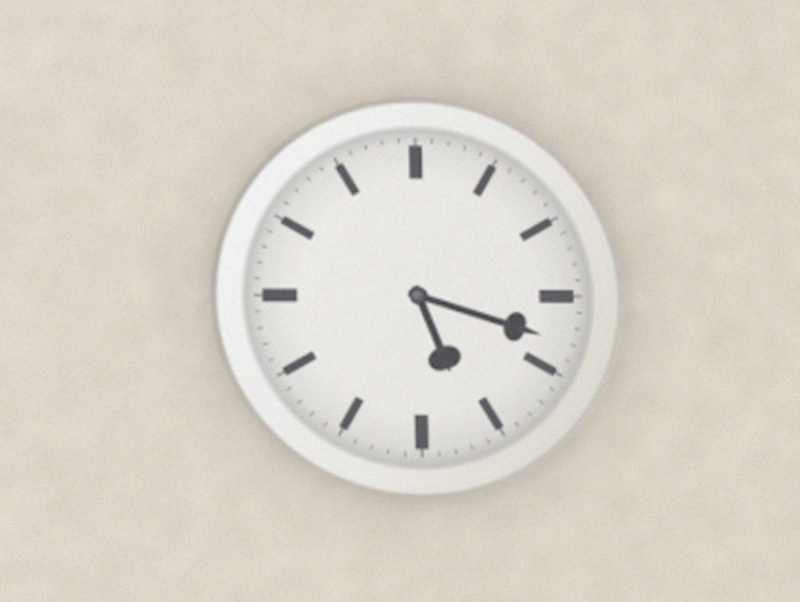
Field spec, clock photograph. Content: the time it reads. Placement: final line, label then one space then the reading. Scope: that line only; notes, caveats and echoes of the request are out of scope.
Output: 5:18
